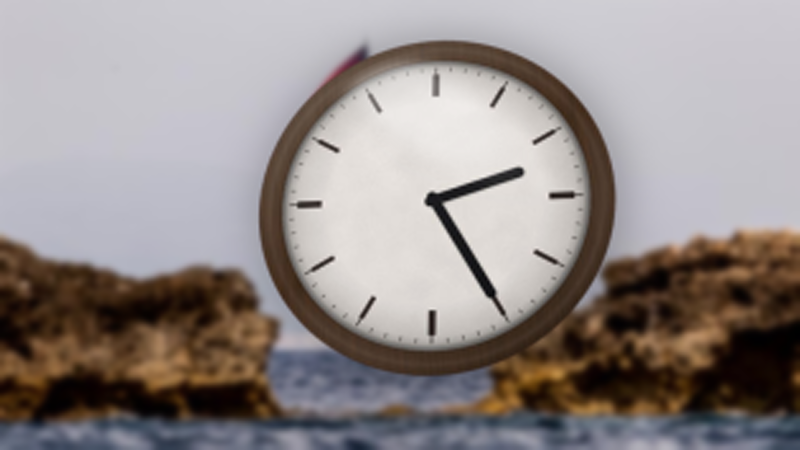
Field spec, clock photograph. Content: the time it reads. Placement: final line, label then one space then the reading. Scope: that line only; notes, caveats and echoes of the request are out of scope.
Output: 2:25
